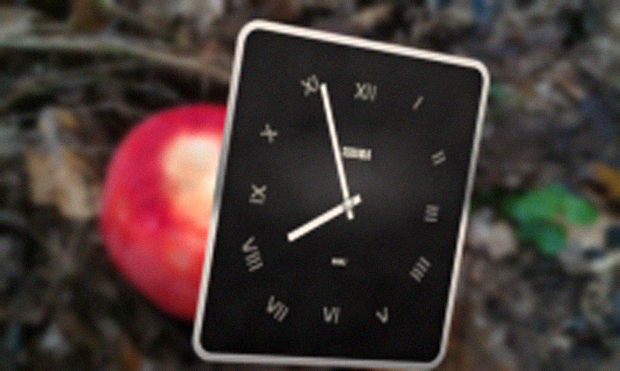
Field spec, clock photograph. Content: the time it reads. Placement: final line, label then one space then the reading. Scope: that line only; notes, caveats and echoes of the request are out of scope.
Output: 7:56
